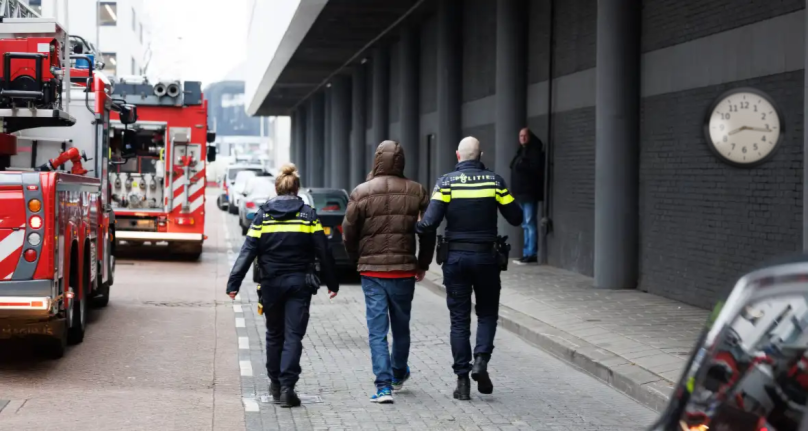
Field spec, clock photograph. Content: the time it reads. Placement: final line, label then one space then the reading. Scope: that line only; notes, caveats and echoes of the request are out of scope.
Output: 8:16
